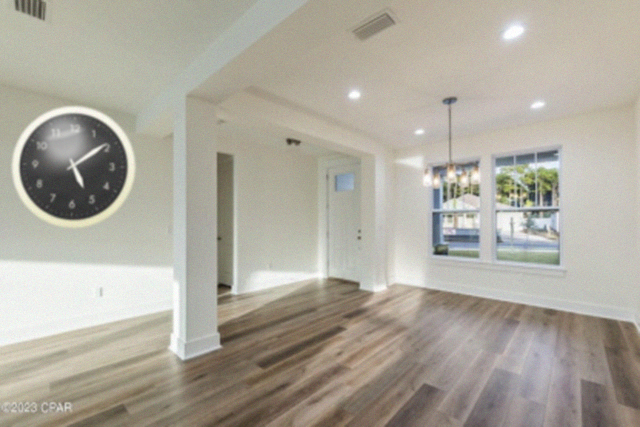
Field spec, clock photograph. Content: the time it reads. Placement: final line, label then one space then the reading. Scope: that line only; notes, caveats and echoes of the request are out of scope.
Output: 5:09
